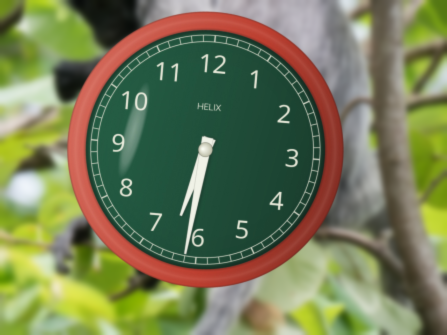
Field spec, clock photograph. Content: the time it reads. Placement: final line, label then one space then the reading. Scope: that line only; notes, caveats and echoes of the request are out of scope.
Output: 6:31
